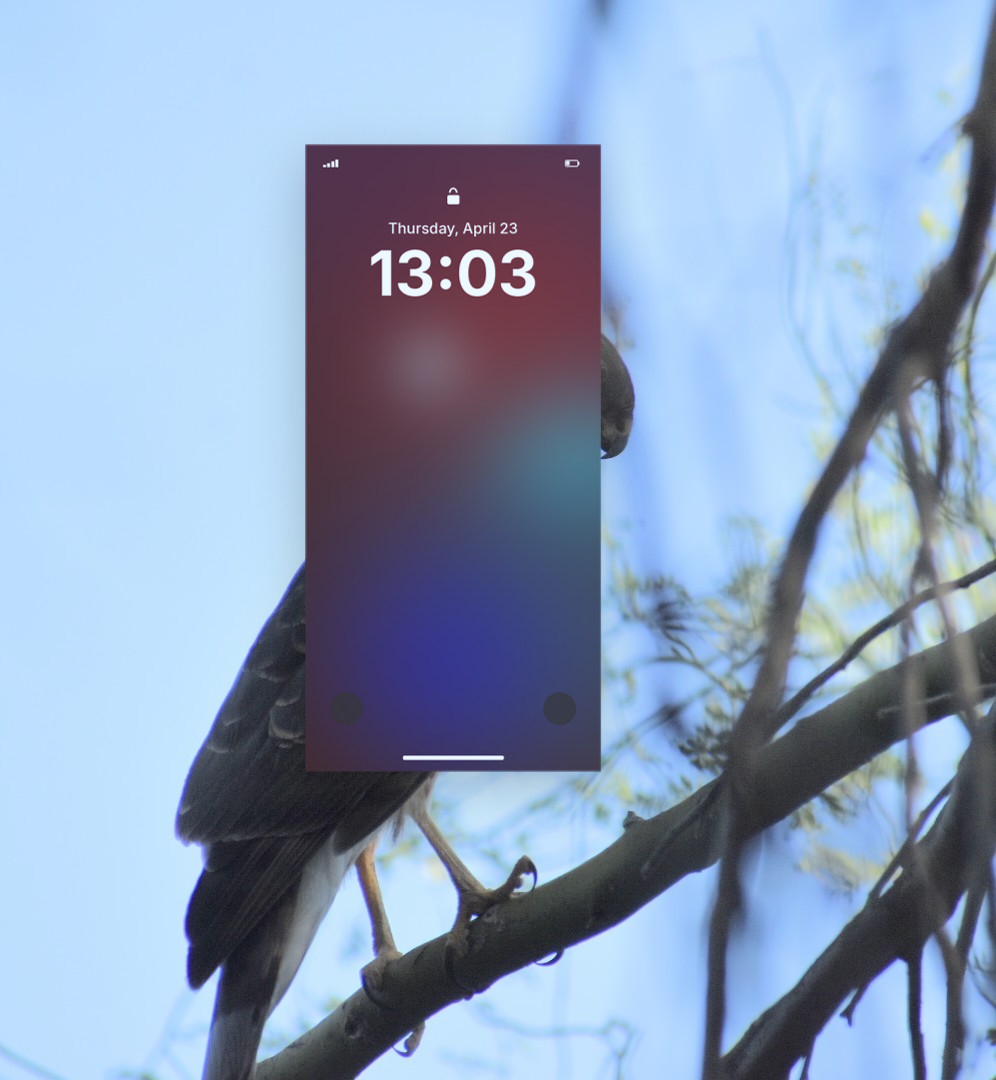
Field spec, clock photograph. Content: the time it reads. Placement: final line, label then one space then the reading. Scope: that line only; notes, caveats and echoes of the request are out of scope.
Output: 13:03
